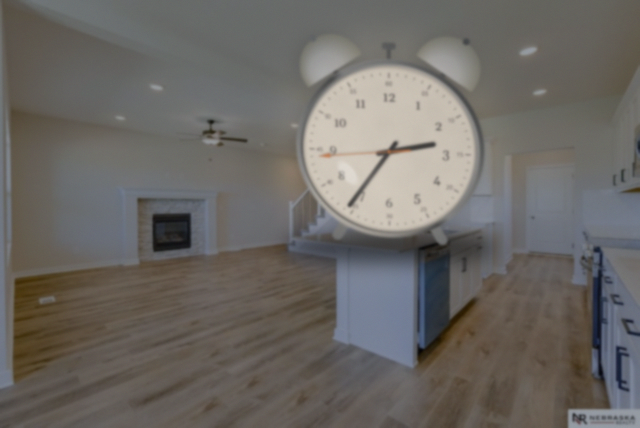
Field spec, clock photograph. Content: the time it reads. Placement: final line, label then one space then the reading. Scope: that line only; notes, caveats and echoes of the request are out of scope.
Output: 2:35:44
